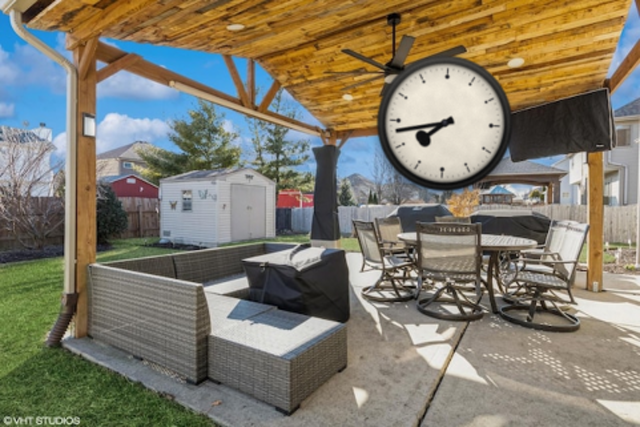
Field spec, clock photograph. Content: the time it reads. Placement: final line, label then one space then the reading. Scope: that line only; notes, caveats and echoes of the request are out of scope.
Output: 7:43
